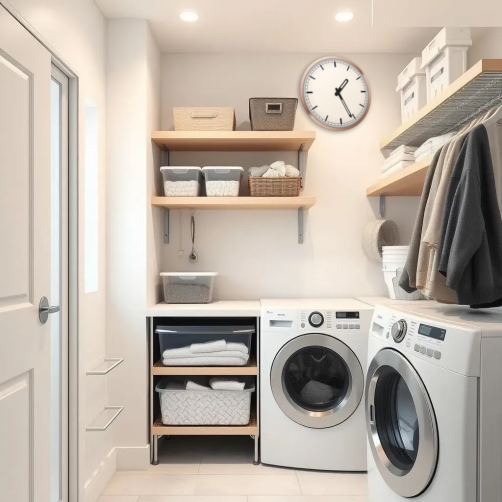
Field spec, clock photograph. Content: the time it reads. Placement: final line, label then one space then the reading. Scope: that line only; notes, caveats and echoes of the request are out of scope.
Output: 1:26
